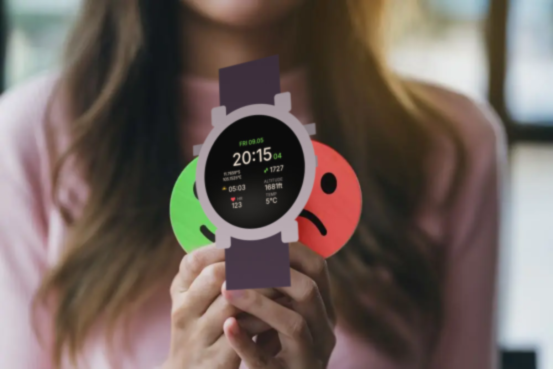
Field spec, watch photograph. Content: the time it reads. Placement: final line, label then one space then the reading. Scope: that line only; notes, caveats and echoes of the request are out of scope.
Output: 20:15
